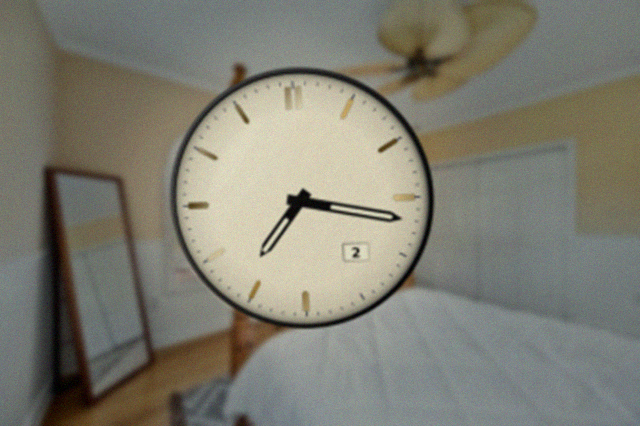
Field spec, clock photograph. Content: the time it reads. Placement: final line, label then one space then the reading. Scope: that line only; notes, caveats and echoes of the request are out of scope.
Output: 7:17
